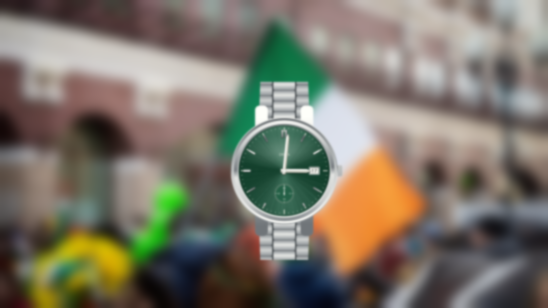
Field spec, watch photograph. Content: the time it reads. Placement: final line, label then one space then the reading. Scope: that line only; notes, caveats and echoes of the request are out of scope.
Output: 3:01
